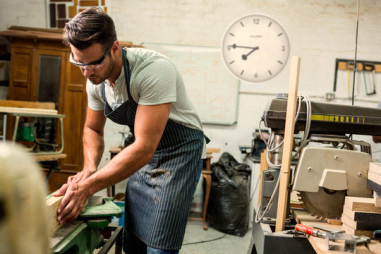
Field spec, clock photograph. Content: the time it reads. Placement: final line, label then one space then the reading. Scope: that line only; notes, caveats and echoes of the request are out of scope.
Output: 7:46
